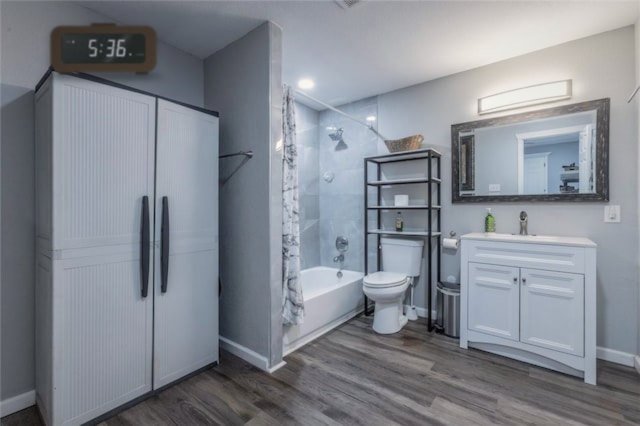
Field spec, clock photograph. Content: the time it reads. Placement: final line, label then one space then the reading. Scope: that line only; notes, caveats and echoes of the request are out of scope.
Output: 5:36
